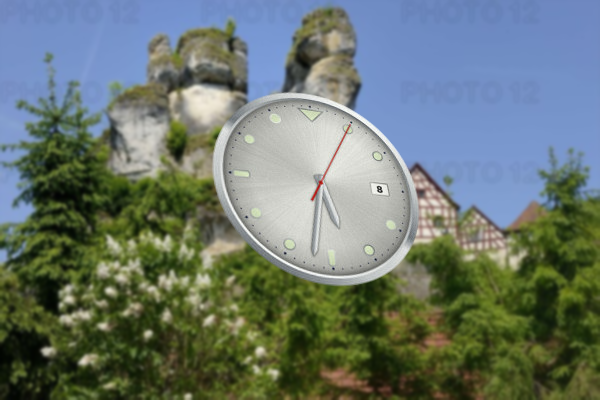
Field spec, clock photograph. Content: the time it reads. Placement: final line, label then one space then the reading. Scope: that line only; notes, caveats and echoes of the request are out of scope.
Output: 5:32:05
